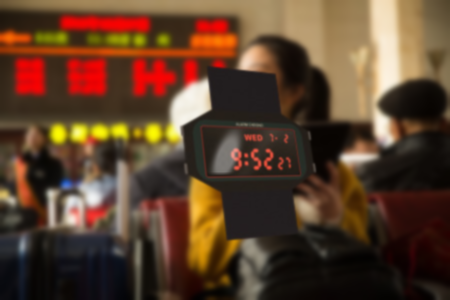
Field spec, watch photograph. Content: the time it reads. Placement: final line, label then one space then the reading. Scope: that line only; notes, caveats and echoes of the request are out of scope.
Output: 9:52:27
